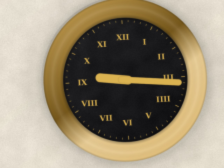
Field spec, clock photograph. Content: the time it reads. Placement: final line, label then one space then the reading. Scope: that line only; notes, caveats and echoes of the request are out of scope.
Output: 9:16
